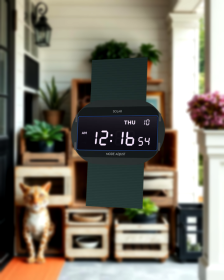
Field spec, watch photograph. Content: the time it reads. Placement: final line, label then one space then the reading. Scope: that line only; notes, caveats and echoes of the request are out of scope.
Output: 12:16:54
